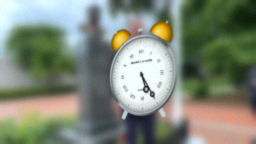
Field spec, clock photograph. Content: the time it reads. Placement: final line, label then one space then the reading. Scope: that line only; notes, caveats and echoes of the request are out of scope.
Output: 5:25
